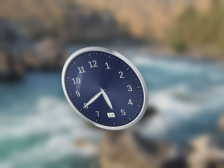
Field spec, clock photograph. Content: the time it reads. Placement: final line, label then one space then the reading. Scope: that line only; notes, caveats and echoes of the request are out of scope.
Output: 5:40
